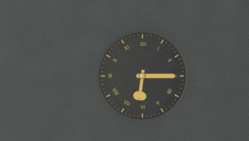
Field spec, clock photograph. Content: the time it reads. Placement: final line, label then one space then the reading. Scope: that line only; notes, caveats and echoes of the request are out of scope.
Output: 6:15
